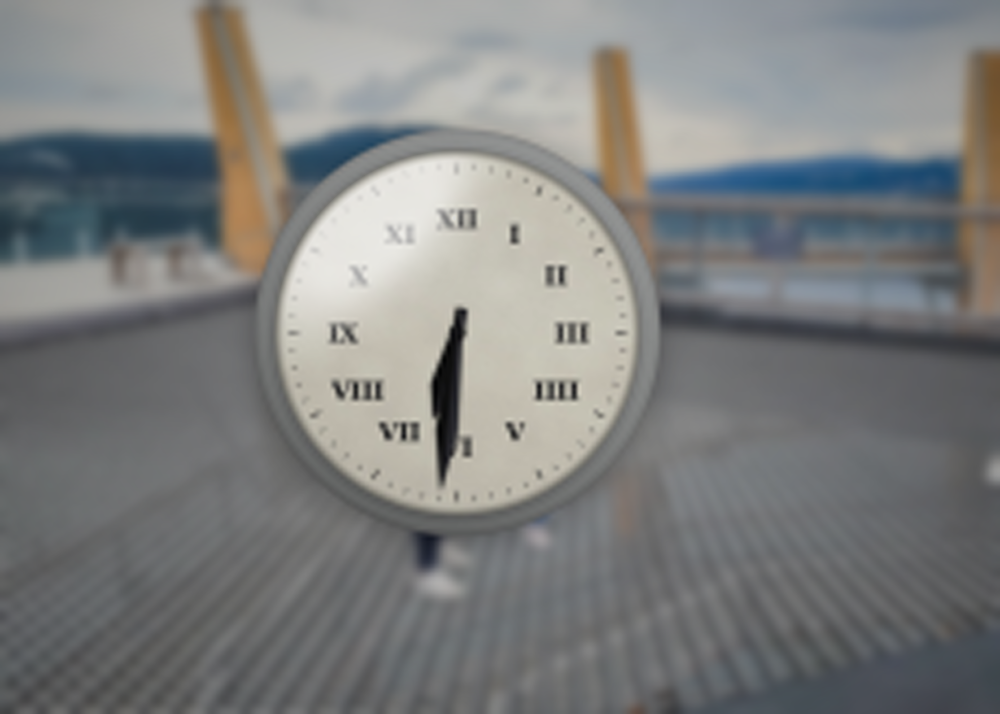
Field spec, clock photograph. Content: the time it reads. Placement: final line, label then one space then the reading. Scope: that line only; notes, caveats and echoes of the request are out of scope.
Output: 6:31
